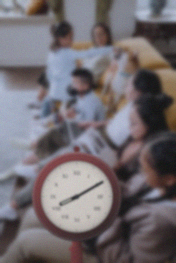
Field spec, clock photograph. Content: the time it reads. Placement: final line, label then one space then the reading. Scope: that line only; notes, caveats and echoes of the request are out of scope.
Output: 8:10
